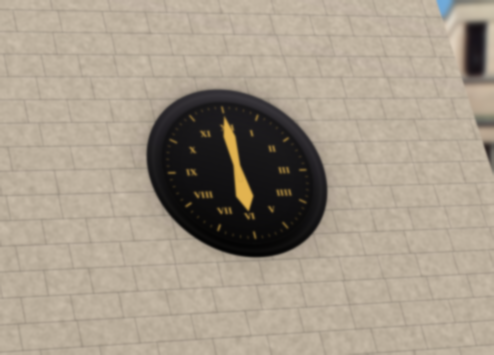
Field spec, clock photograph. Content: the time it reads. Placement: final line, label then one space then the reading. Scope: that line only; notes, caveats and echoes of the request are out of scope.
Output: 6:00
